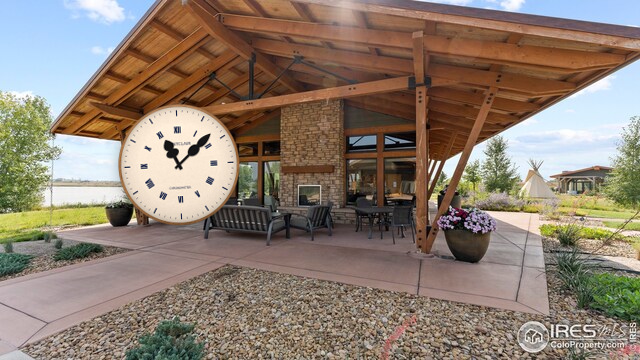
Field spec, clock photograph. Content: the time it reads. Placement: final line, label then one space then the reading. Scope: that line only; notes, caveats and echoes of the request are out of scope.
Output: 11:08
